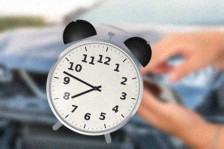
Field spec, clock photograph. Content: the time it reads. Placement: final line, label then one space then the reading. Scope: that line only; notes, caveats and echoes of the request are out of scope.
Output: 7:47
